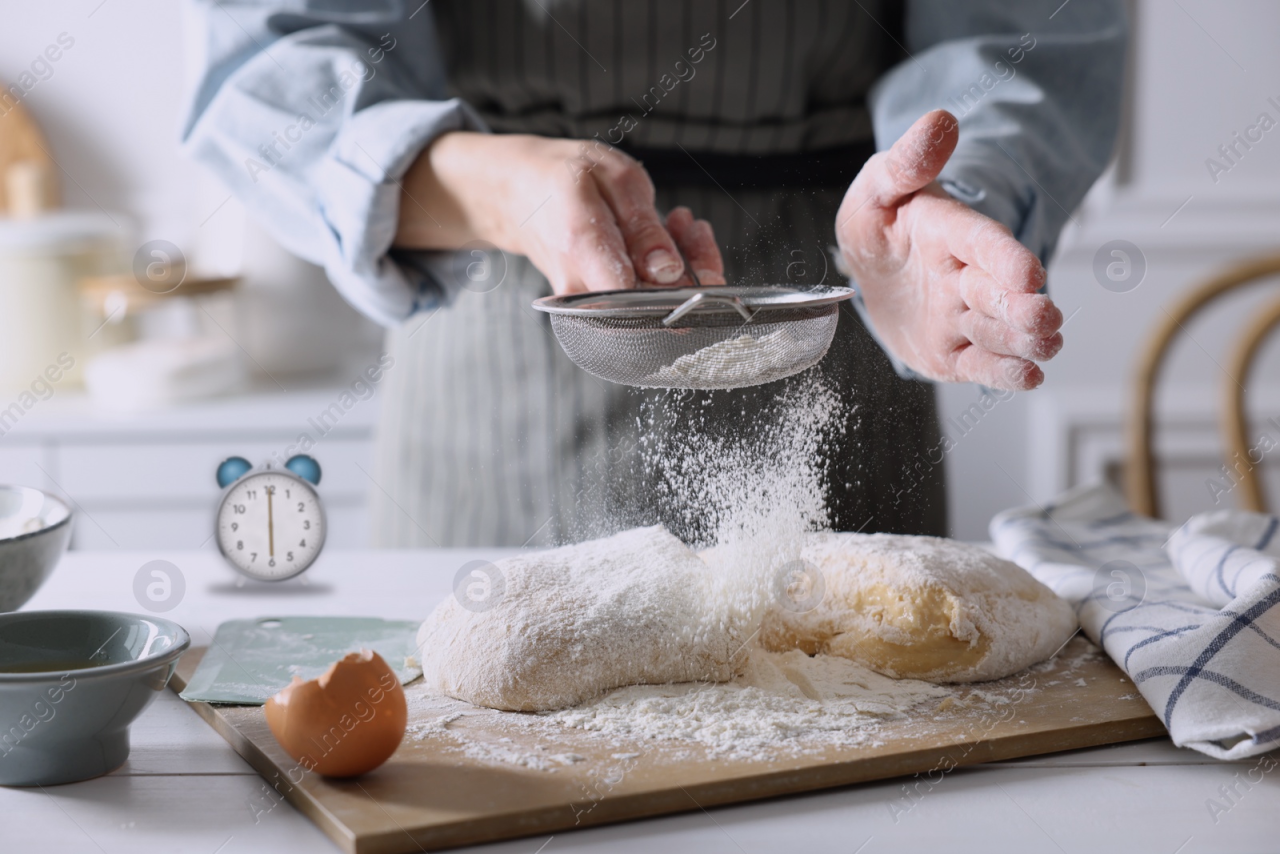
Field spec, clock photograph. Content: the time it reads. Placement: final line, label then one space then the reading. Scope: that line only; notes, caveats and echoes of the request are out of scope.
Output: 6:00
